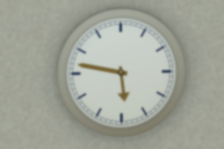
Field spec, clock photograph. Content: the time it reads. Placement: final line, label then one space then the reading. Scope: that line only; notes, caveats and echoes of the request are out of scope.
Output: 5:47
